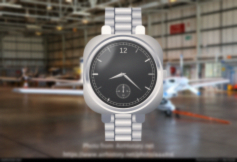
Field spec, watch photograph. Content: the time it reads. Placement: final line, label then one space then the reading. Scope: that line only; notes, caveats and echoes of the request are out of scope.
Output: 8:22
